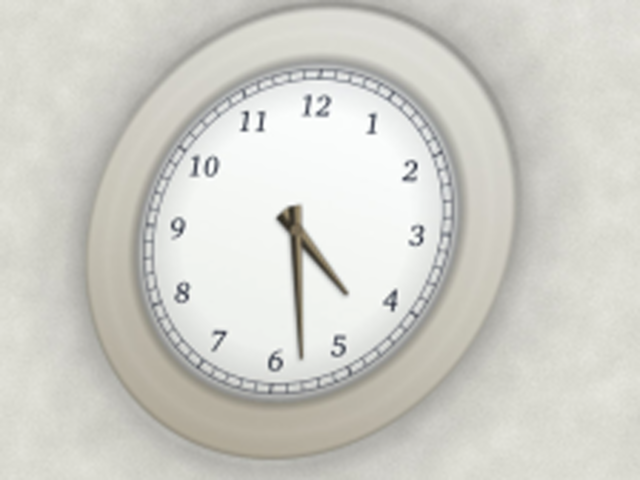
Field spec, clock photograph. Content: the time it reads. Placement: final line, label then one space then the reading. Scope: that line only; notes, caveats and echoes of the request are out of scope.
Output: 4:28
